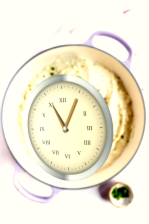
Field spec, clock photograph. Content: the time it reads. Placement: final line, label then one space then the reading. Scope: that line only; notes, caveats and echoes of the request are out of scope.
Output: 11:05
